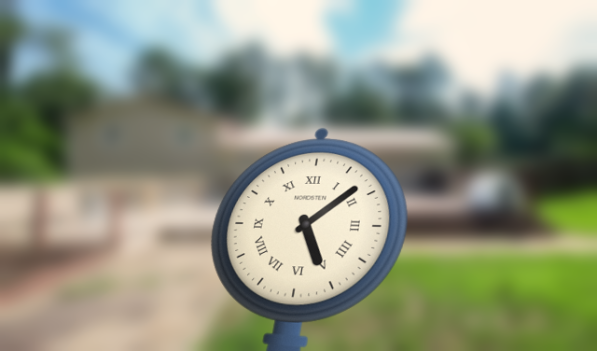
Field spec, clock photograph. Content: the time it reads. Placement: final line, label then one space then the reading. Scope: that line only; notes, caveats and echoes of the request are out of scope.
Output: 5:08
